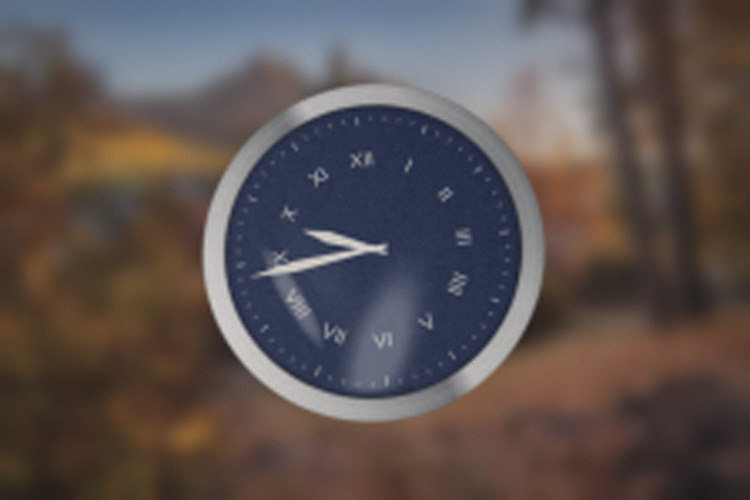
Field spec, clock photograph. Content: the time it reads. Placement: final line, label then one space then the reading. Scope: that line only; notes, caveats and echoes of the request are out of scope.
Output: 9:44
